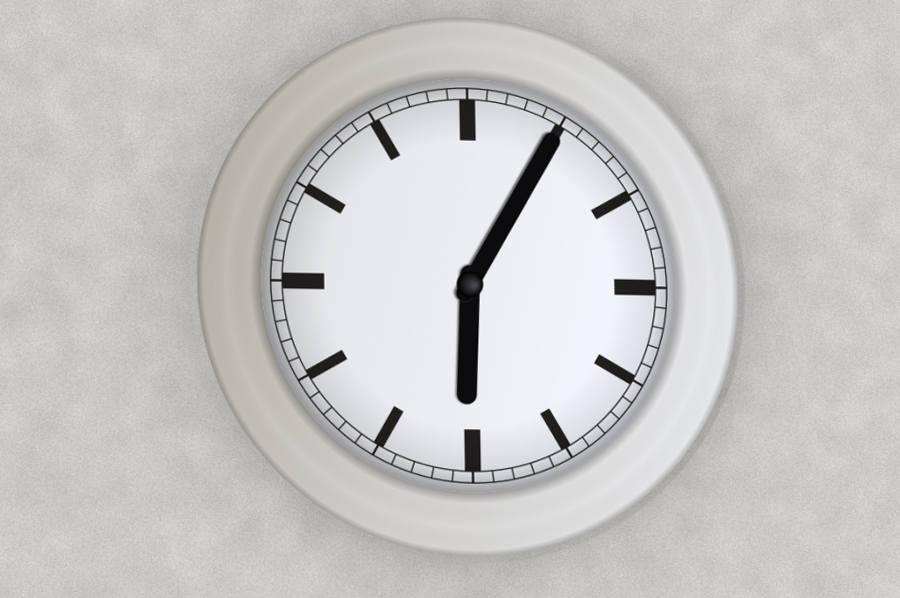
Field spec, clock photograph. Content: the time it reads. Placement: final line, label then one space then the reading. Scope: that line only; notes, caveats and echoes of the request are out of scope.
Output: 6:05
